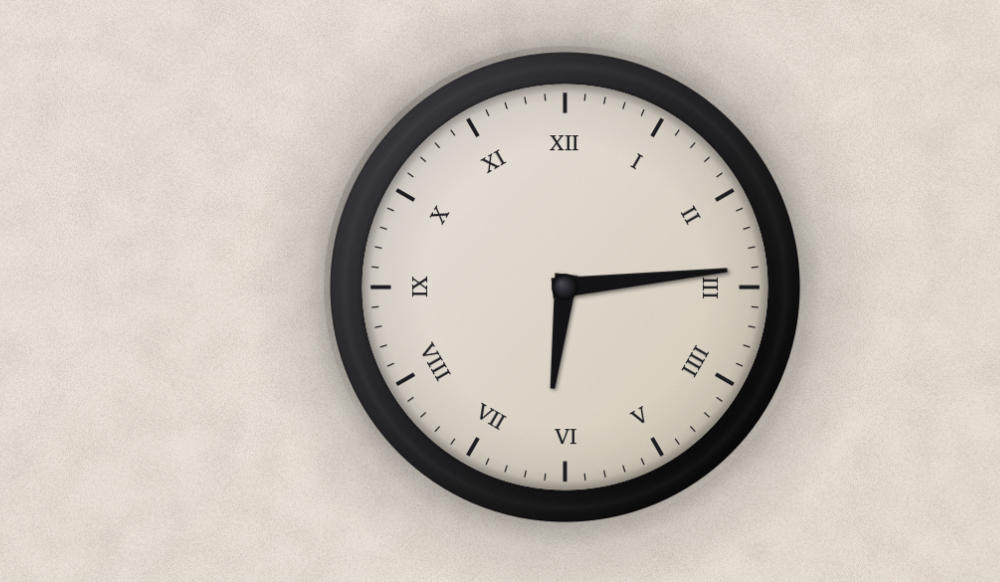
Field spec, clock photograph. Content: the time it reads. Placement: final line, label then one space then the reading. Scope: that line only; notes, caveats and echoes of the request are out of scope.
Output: 6:14
